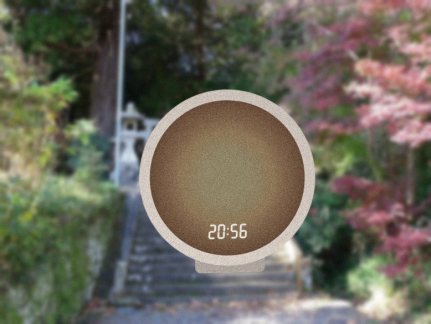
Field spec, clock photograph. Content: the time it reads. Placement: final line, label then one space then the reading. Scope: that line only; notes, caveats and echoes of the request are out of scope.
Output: 20:56
